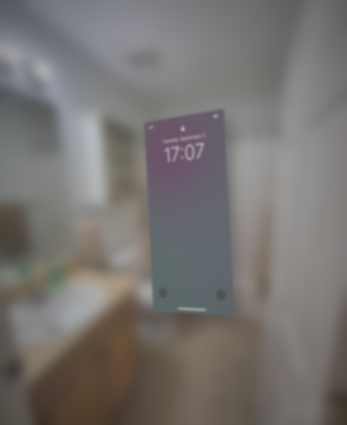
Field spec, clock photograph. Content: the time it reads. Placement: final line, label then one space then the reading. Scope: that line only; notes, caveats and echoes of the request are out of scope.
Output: 17:07
